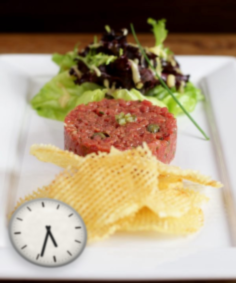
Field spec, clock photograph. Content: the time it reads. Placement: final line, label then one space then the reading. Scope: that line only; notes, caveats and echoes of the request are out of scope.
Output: 5:34
